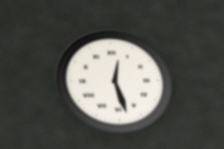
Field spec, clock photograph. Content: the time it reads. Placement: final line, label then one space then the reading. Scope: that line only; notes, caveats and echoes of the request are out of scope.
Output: 12:28
